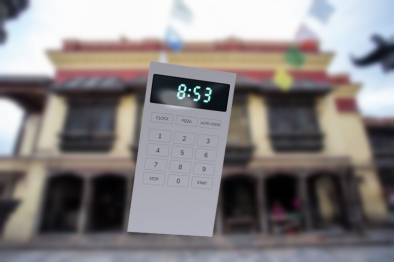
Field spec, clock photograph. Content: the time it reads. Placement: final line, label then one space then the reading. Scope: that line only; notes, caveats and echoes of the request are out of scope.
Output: 8:53
